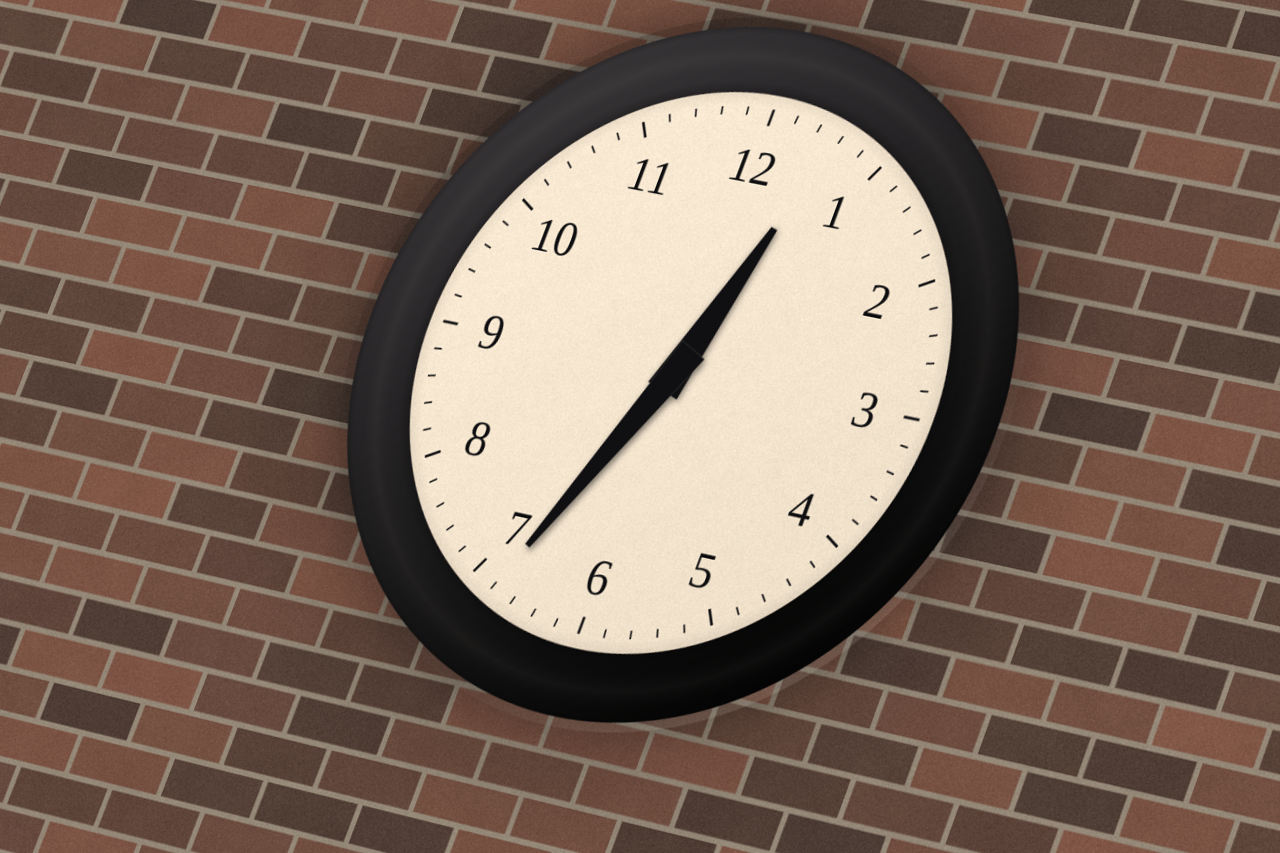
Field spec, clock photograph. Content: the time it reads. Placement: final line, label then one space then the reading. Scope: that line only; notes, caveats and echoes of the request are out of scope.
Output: 12:34
